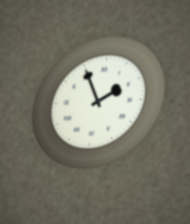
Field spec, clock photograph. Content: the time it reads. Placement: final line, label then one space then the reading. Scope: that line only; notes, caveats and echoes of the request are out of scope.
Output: 1:55
